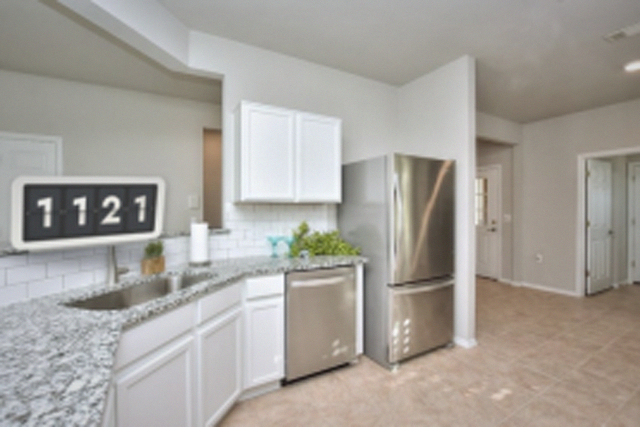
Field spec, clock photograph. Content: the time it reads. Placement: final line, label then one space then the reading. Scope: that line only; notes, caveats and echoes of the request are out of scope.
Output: 11:21
